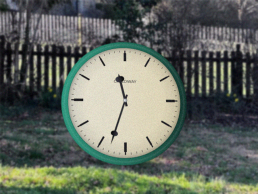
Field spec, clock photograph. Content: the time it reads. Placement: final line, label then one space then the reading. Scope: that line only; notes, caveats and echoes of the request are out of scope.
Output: 11:33
